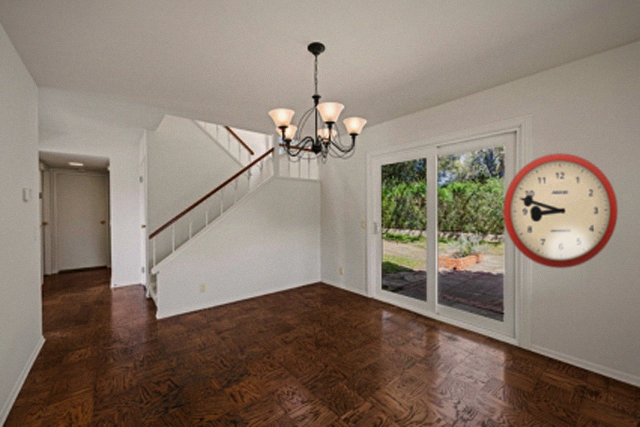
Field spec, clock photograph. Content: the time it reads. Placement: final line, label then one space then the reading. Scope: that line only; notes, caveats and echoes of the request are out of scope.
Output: 8:48
